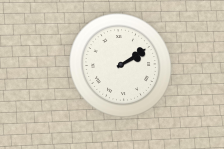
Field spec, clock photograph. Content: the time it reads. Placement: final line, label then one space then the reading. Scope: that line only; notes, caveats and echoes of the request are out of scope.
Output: 2:10
